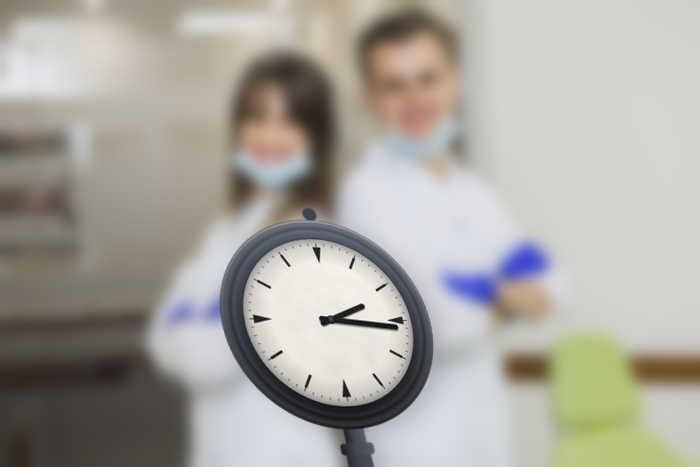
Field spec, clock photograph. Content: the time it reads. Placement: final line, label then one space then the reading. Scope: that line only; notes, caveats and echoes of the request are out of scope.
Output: 2:16
